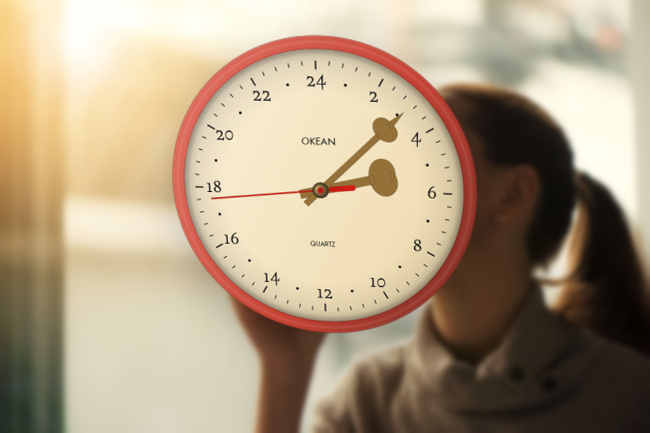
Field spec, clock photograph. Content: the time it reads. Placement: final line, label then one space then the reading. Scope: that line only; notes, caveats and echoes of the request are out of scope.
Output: 5:07:44
